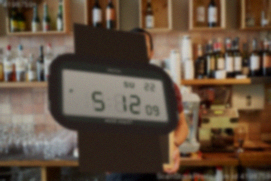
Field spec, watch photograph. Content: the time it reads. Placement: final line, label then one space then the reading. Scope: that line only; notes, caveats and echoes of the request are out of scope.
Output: 5:12
